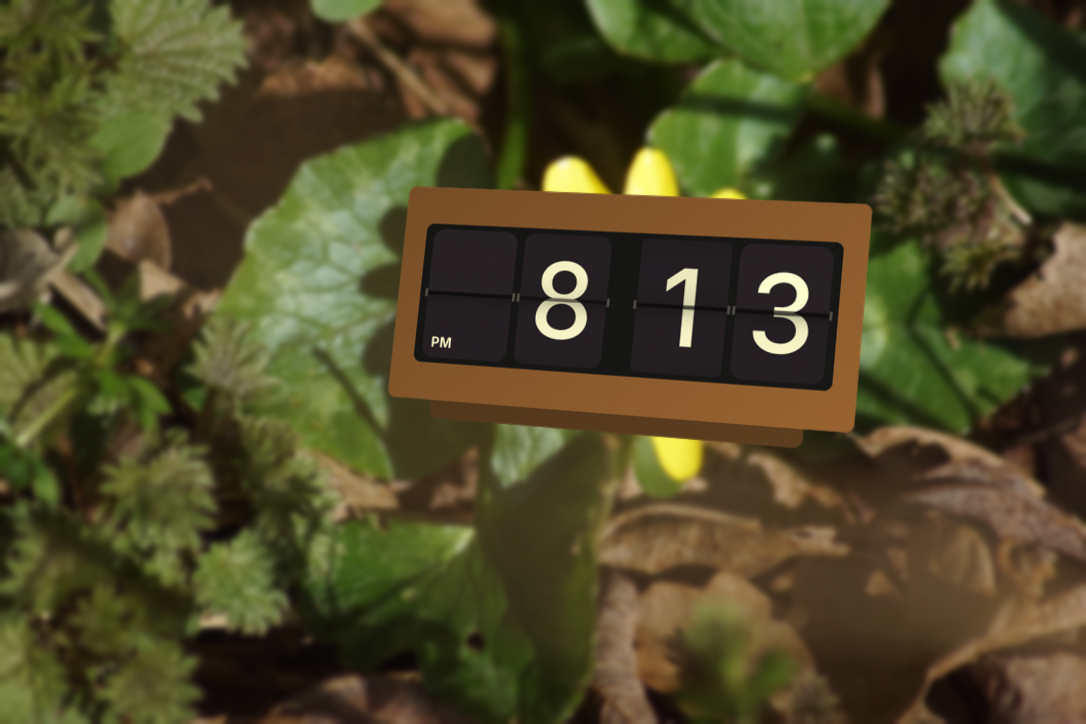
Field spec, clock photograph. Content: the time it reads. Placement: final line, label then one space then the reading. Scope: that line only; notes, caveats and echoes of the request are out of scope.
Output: 8:13
